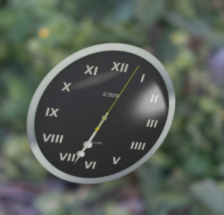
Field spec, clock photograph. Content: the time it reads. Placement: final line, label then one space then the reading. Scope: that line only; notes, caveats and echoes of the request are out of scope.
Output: 6:33:03
